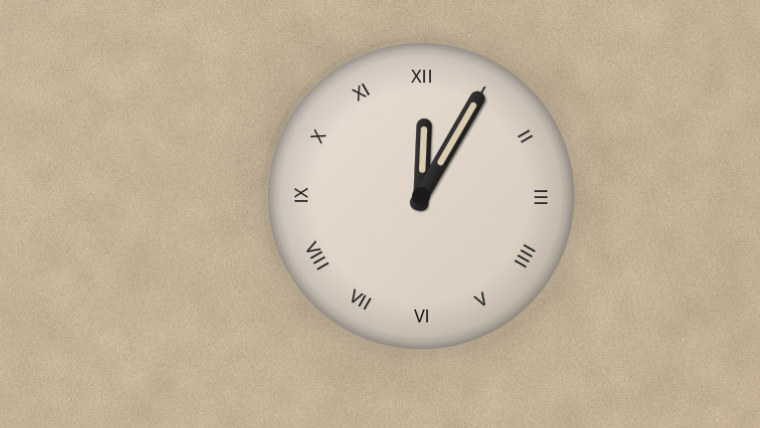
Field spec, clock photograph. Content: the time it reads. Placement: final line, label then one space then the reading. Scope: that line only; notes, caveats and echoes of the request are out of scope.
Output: 12:05
